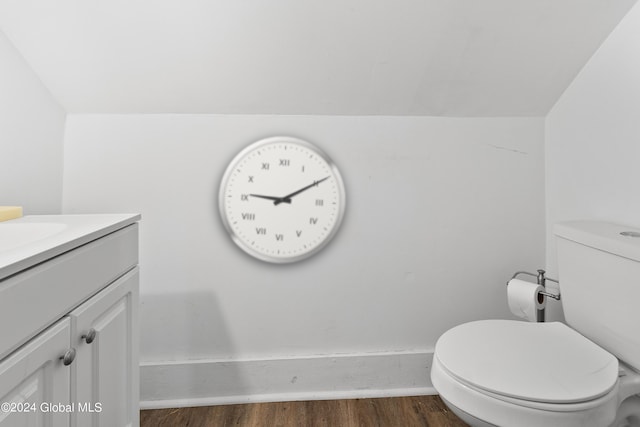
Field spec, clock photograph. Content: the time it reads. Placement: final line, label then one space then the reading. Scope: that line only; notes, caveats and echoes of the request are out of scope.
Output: 9:10
